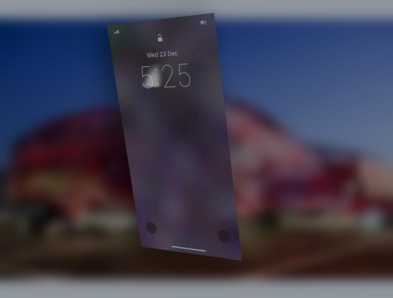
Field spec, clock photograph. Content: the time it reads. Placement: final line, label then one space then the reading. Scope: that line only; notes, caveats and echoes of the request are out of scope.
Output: 5:25
